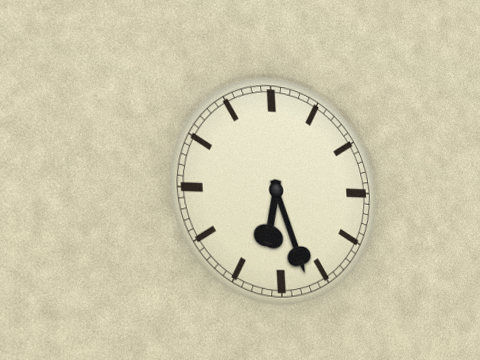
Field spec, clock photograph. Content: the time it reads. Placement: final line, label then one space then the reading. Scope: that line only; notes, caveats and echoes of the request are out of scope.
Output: 6:27
